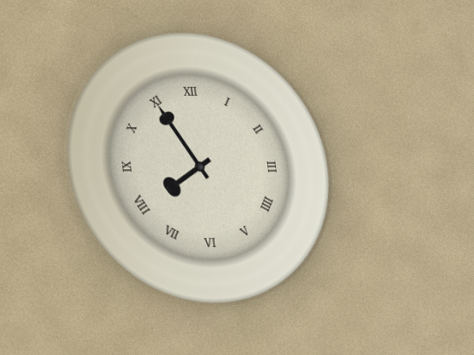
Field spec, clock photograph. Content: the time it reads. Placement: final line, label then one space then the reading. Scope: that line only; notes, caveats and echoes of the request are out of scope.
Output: 7:55
